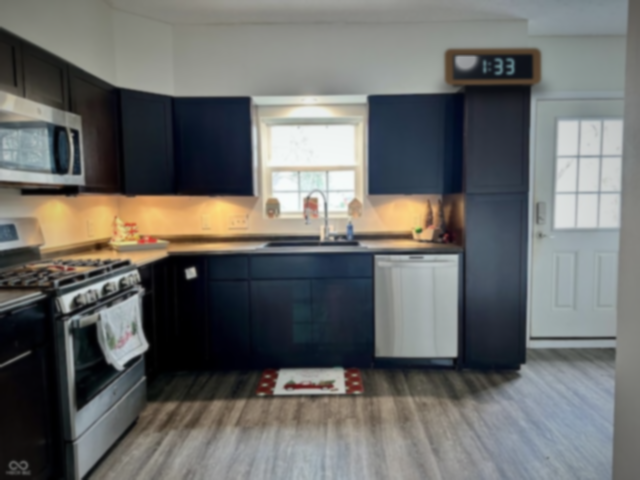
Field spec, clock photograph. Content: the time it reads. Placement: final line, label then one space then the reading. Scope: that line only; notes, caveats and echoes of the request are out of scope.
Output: 1:33
